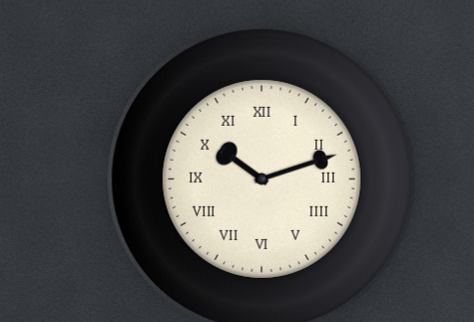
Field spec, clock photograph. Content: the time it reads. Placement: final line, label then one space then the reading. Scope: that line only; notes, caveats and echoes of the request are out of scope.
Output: 10:12
